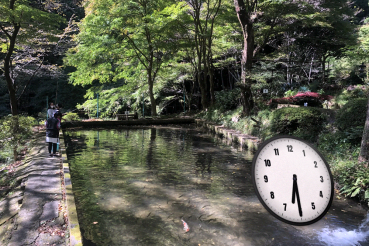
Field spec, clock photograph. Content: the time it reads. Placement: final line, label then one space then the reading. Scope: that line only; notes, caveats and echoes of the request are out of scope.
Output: 6:30
